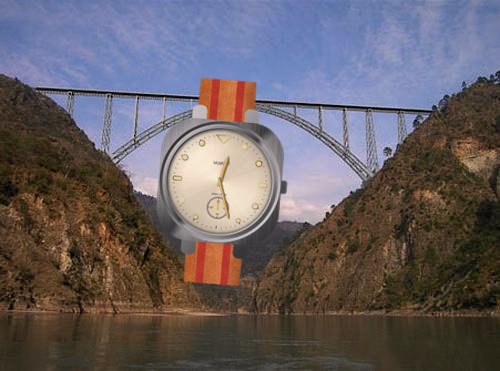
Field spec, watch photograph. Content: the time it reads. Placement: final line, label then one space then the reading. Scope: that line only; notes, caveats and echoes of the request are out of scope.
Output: 12:27
